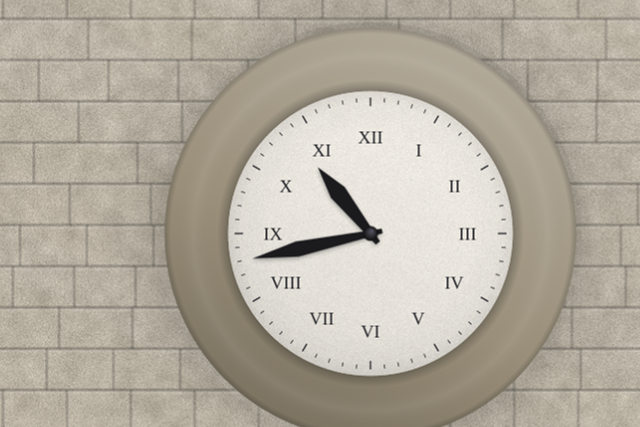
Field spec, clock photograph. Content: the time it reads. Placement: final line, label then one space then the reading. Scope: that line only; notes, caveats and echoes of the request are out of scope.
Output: 10:43
